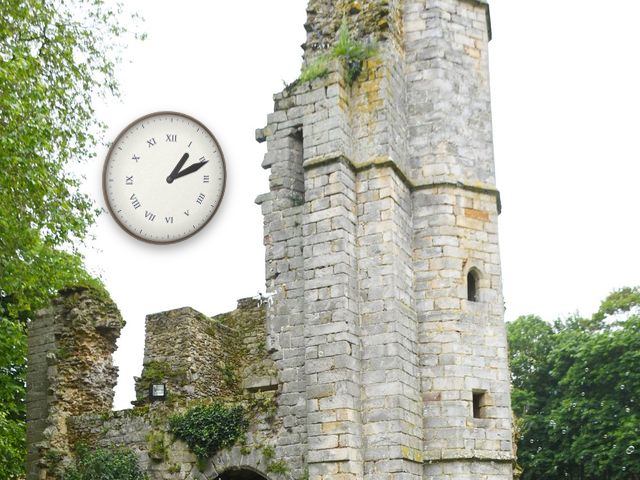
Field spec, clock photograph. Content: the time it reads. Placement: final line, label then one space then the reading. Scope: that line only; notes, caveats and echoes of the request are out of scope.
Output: 1:11
